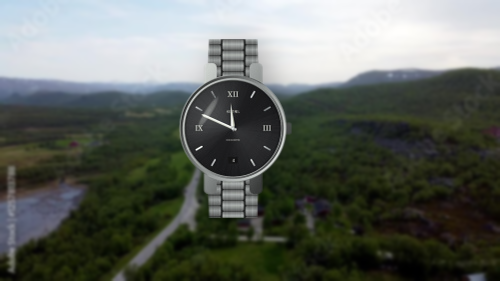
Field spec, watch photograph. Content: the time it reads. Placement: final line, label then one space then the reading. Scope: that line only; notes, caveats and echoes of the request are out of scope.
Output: 11:49
